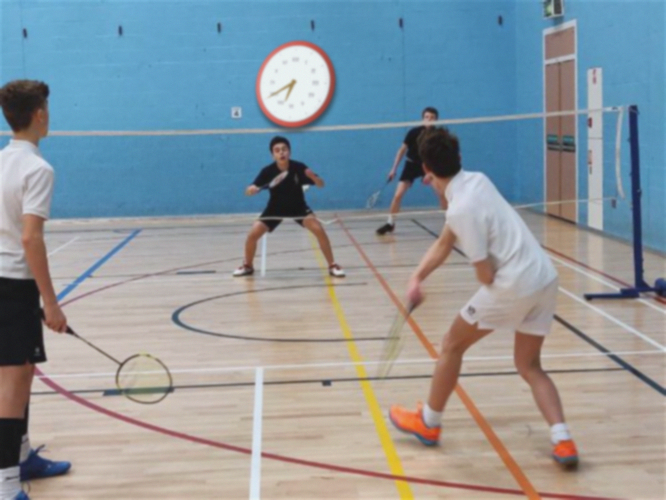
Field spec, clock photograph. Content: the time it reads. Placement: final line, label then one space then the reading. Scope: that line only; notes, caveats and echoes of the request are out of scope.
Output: 6:40
